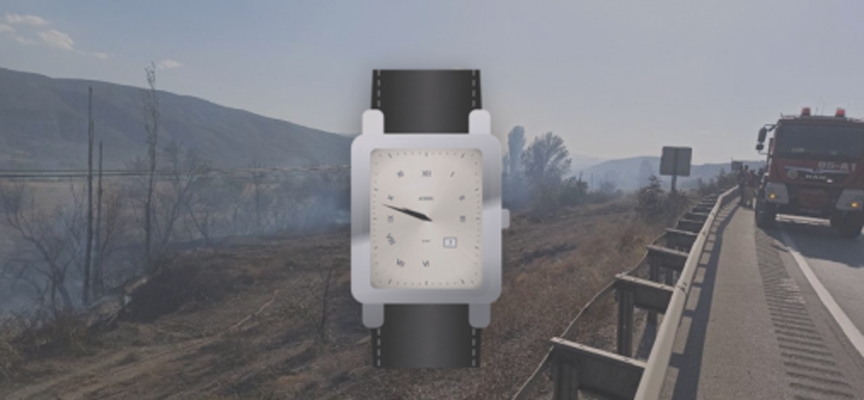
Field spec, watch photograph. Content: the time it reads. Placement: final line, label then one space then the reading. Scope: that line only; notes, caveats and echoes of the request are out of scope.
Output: 9:48
